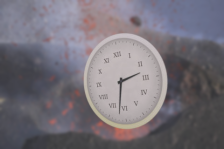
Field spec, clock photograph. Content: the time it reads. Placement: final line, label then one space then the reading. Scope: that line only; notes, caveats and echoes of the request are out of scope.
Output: 2:32
